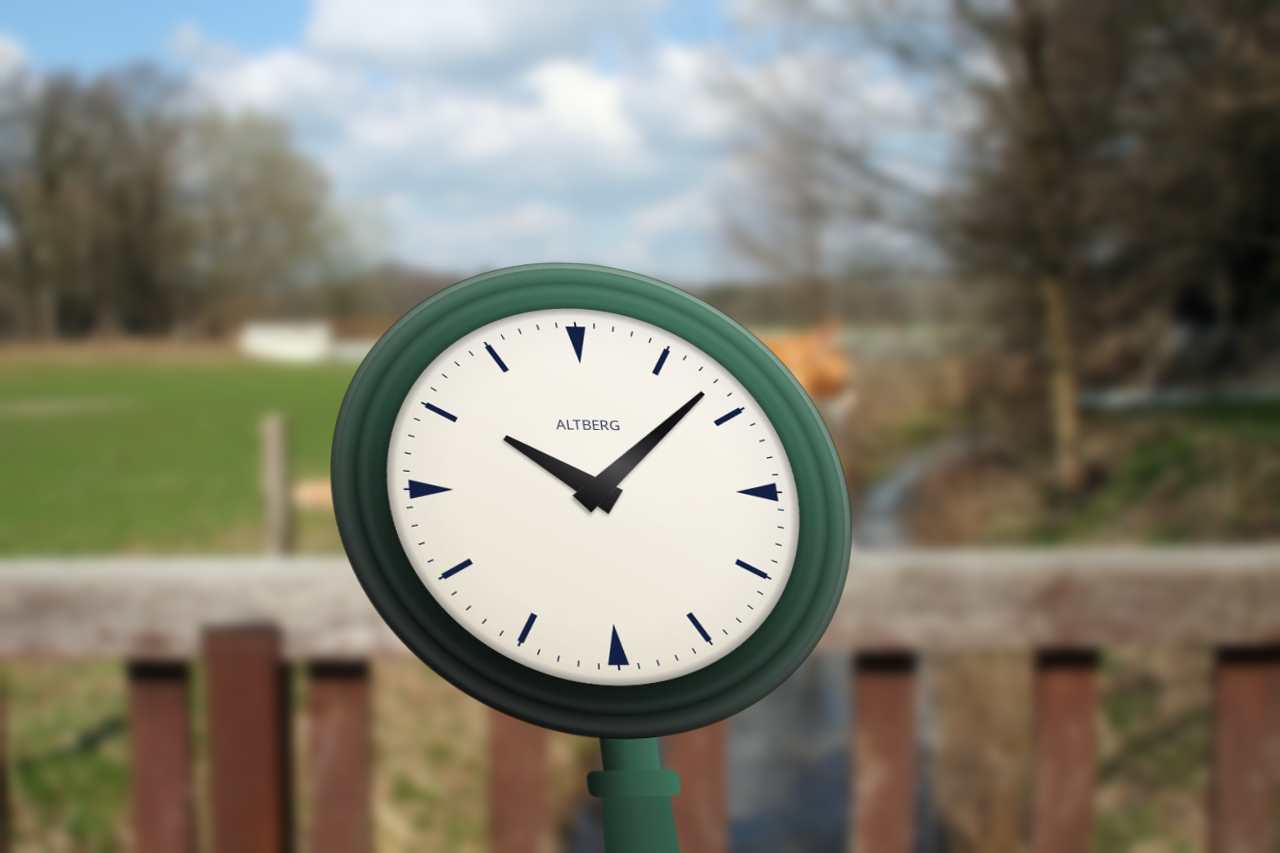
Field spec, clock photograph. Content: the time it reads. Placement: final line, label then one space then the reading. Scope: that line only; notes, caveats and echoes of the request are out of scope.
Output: 10:08
